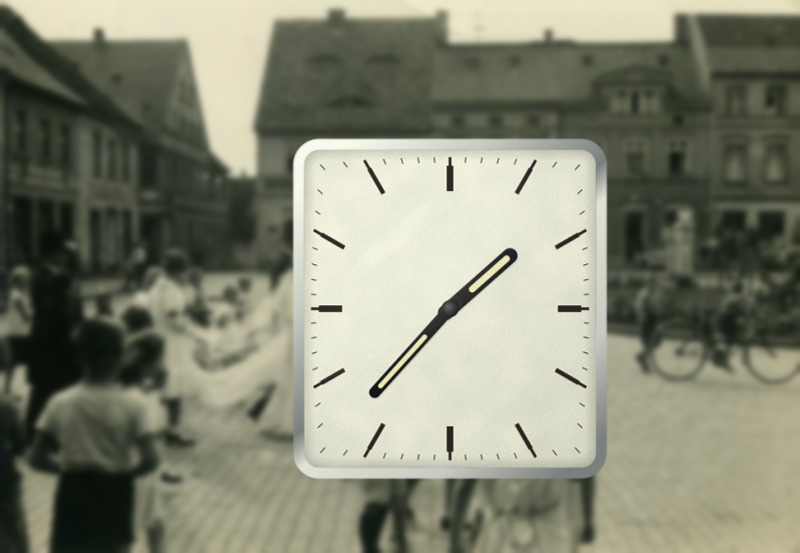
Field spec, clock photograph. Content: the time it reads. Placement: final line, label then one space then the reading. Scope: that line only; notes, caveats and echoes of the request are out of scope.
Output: 1:37
